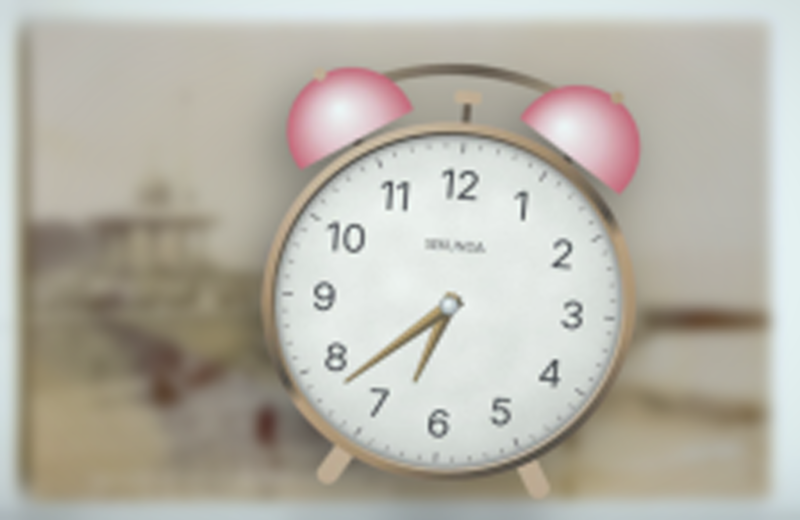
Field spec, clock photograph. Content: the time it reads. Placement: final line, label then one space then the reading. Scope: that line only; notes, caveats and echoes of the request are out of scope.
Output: 6:38
